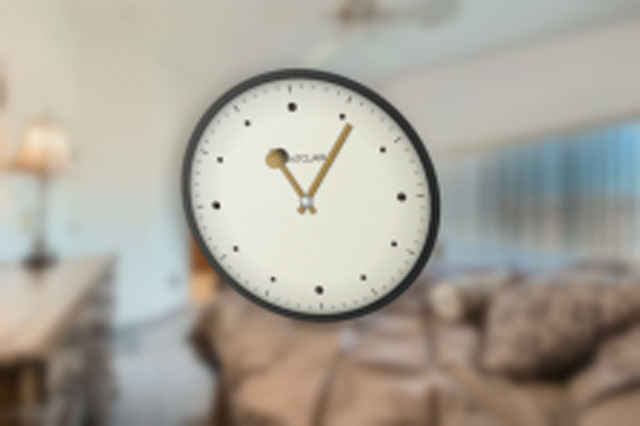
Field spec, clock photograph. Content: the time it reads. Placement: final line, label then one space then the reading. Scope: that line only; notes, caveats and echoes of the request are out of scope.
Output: 11:06
